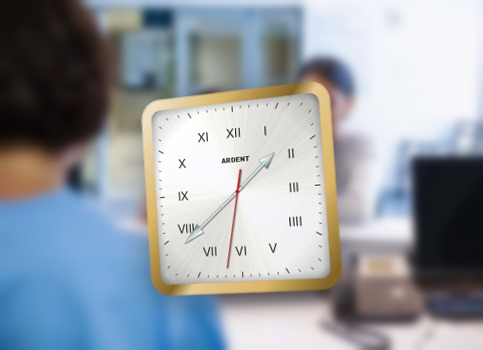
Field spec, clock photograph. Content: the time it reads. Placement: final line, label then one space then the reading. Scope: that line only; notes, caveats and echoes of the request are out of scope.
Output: 1:38:32
